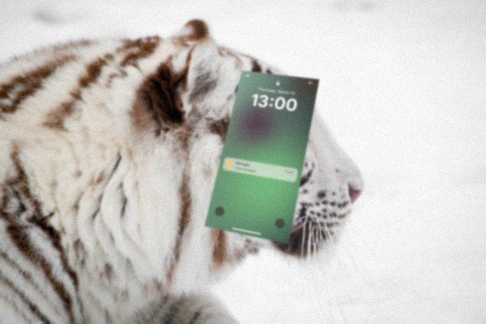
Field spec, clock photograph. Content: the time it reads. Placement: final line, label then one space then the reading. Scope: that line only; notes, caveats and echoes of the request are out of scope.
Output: 13:00
